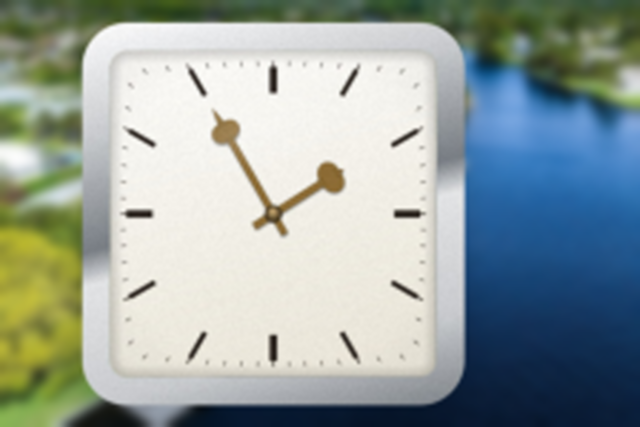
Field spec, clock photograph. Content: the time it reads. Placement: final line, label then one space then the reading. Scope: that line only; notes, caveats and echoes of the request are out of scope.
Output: 1:55
